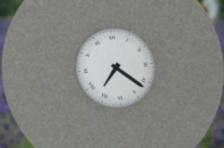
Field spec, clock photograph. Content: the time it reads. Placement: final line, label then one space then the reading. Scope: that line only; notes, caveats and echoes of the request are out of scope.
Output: 7:22
